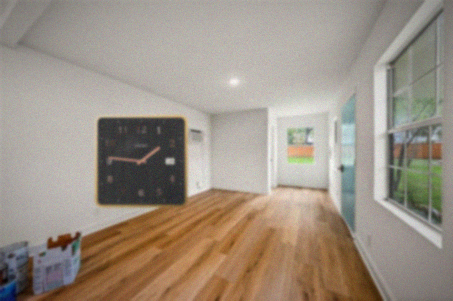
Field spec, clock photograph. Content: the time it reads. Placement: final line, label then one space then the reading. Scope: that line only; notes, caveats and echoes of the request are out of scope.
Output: 1:46
